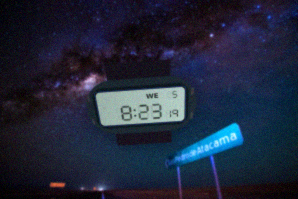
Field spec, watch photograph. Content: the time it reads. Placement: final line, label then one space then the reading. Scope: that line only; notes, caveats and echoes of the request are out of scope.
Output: 8:23
